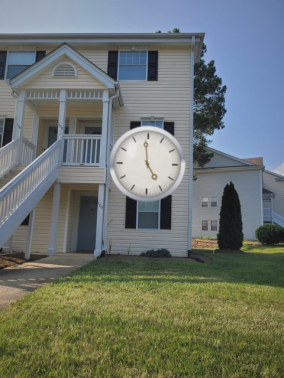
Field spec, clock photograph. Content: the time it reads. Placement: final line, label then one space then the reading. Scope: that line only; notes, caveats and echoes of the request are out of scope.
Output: 4:59
